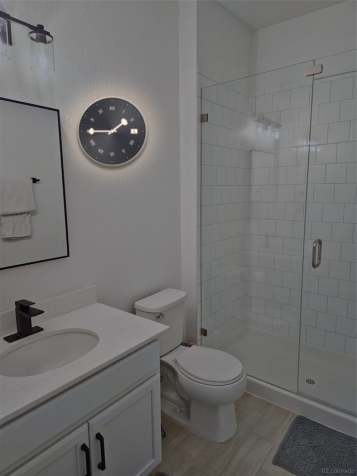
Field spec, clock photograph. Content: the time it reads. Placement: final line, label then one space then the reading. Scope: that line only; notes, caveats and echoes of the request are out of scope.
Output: 1:45
